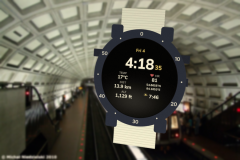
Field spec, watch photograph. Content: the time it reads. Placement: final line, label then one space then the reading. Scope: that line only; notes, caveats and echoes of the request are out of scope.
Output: 4:18
